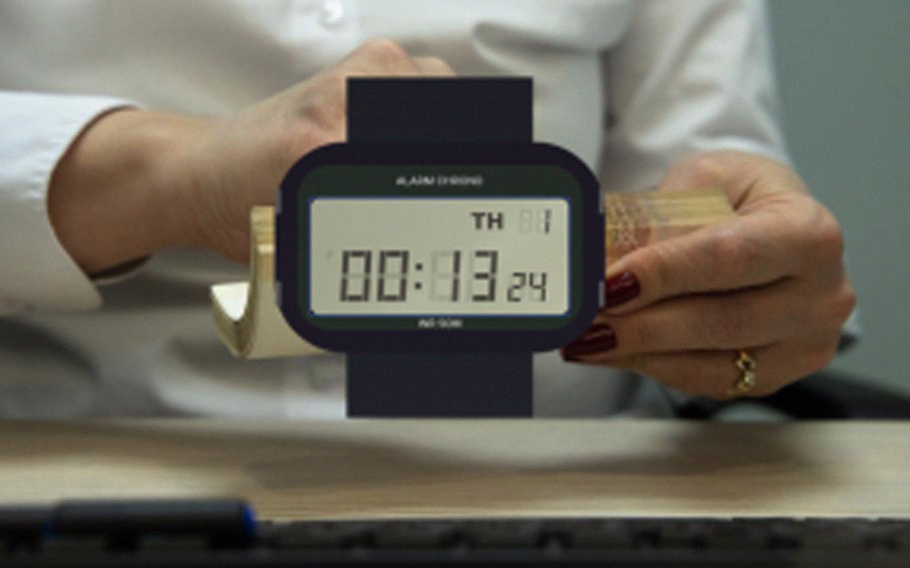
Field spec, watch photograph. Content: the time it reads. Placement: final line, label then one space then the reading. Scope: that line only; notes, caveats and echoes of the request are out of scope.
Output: 0:13:24
